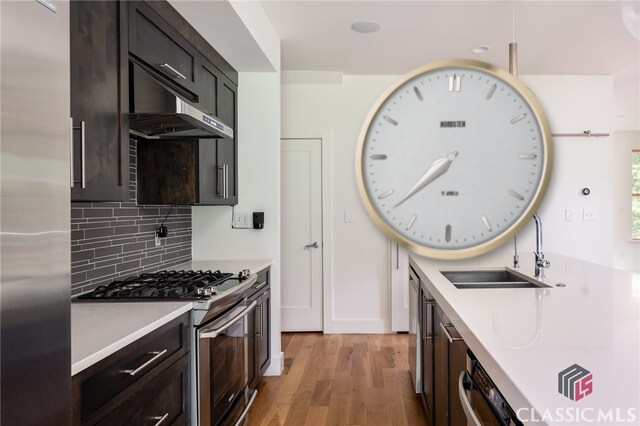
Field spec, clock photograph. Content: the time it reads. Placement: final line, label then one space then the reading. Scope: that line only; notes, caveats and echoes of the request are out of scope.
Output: 7:38
